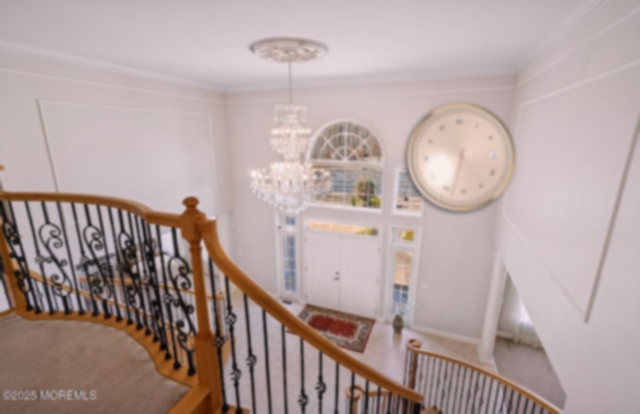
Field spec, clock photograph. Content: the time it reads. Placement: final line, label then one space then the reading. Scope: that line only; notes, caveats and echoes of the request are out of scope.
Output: 6:33
